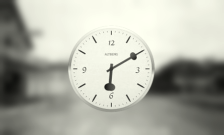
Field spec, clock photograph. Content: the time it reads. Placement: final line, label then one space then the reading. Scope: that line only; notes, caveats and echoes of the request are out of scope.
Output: 6:10
